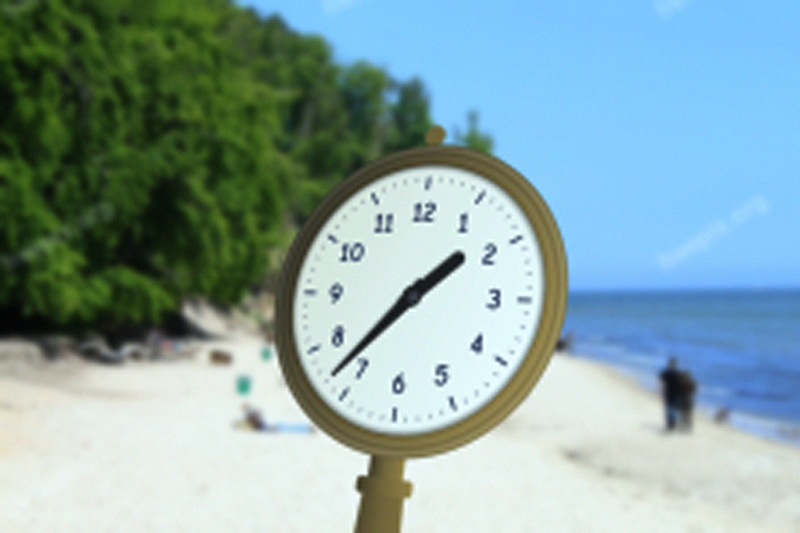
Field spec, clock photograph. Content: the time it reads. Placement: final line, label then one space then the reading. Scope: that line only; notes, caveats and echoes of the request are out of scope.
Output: 1:37
